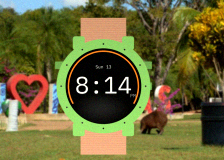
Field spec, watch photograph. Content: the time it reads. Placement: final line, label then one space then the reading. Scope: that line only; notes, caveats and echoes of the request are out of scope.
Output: 8:14
